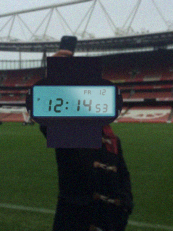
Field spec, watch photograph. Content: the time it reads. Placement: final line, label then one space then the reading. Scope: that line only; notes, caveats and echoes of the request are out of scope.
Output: 12:14:53
